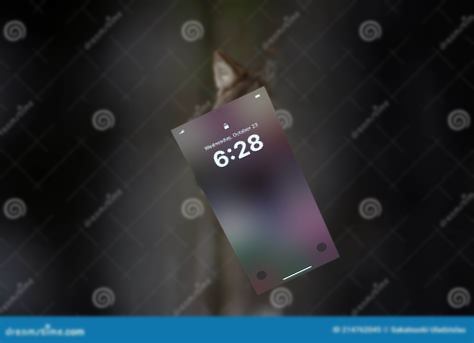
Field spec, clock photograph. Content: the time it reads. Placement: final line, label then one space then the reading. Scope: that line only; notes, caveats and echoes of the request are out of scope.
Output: 6:28
